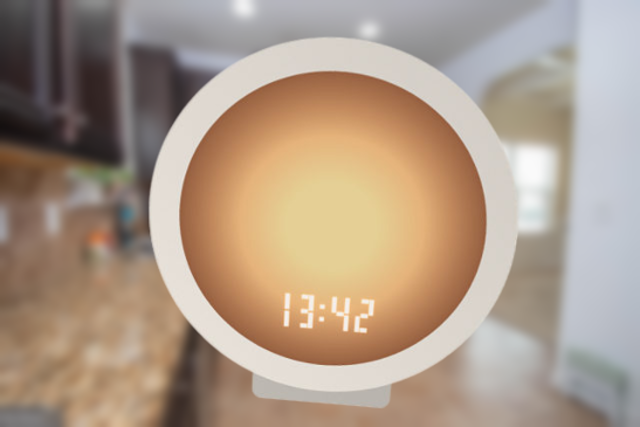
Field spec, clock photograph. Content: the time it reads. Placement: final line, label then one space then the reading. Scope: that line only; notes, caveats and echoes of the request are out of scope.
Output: 13:42
